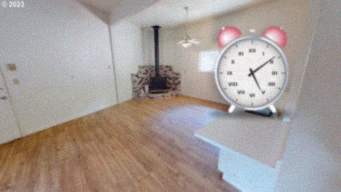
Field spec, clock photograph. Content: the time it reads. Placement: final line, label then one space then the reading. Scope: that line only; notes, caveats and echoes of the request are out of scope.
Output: 5:09
